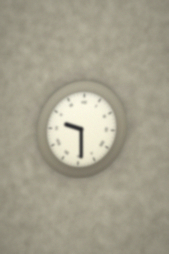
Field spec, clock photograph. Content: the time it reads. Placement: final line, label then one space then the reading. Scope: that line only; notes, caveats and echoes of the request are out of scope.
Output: 9:29
